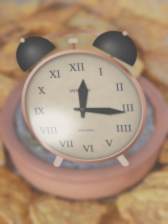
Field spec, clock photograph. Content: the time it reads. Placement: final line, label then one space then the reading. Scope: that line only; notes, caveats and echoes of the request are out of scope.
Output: 12:16
